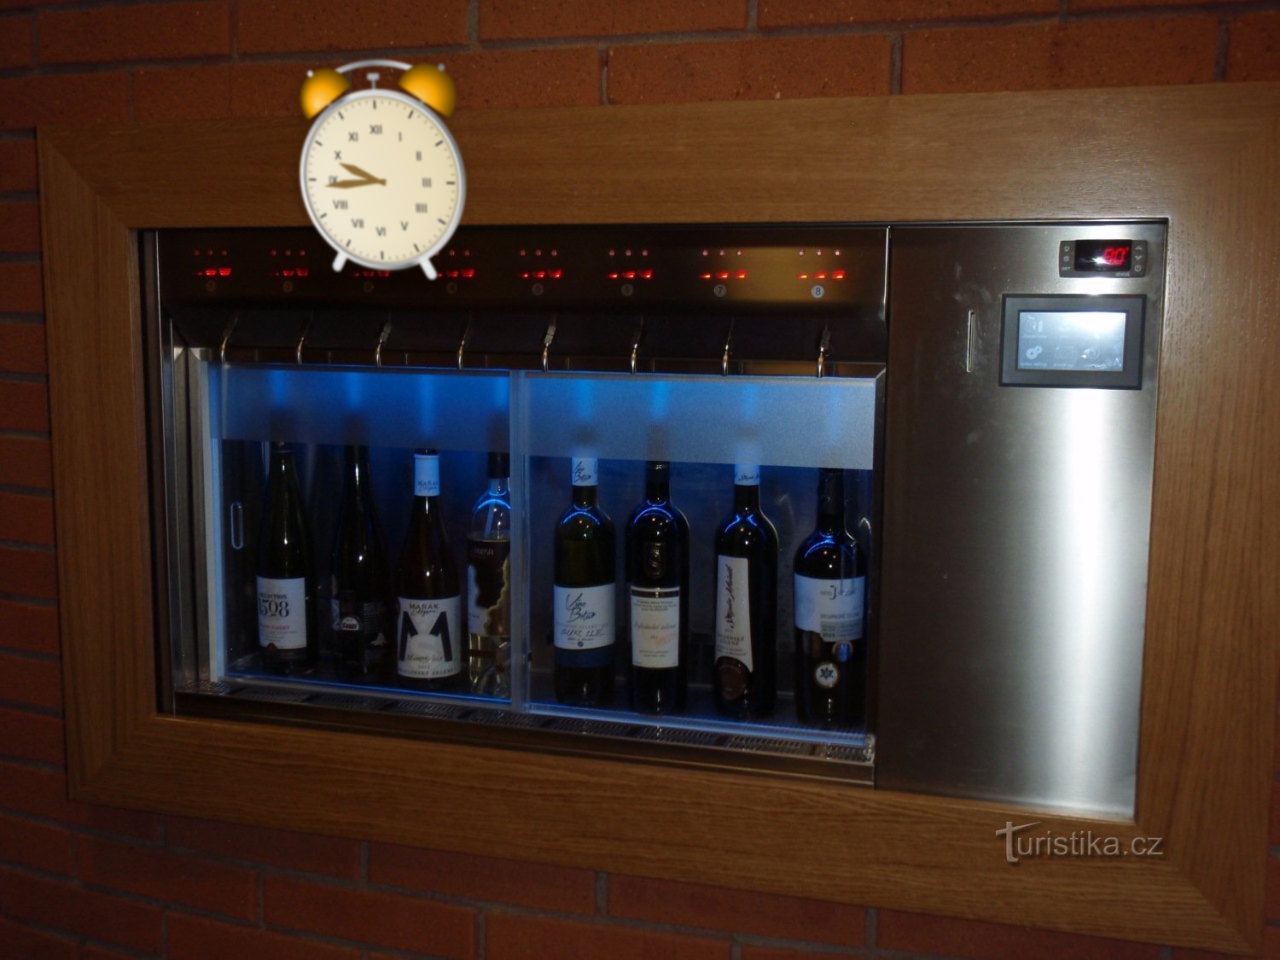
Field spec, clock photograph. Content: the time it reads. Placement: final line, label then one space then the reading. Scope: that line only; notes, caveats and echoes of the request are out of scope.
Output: 9:44
